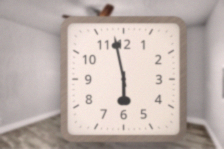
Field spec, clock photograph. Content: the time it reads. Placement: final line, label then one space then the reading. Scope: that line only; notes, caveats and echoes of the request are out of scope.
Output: 5:58
